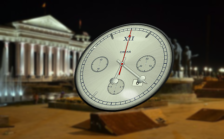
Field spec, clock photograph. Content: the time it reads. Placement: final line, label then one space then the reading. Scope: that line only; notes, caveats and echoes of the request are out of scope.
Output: 6:21
